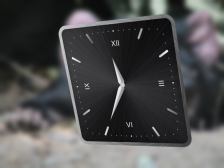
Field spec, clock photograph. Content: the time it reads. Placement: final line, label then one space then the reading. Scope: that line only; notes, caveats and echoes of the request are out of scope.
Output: 11:35
